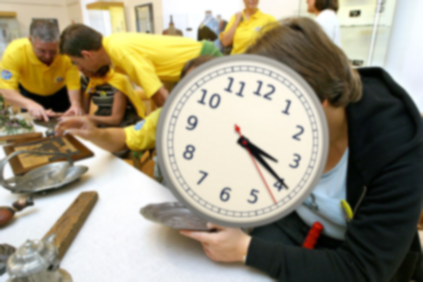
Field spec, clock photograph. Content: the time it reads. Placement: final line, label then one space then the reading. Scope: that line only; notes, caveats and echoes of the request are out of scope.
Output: 3:19:22
